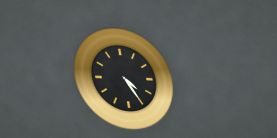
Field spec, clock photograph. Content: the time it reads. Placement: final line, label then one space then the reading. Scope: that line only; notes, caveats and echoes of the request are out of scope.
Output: 4:25
